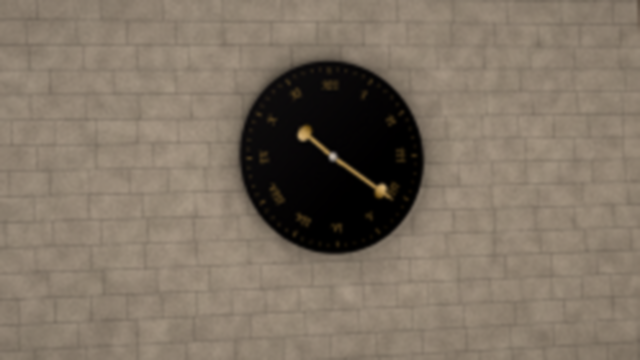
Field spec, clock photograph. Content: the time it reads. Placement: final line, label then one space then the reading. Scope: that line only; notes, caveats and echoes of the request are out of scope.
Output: 10:21
